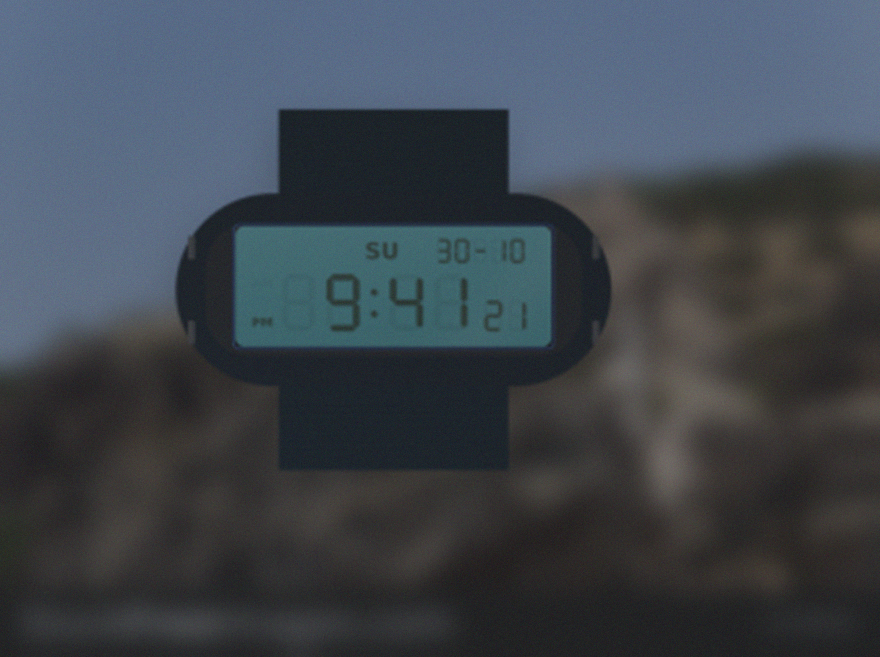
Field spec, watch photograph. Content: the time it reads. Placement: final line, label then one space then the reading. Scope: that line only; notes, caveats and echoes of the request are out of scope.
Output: 9:41:21
